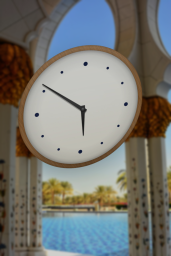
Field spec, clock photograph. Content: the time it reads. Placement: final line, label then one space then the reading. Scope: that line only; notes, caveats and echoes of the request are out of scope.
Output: 5:51
